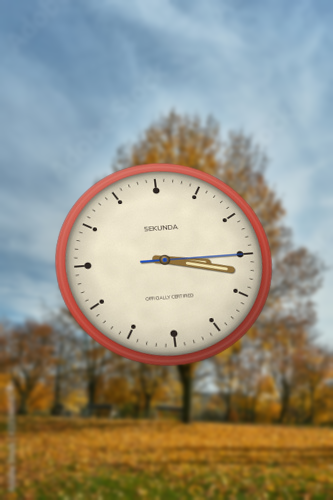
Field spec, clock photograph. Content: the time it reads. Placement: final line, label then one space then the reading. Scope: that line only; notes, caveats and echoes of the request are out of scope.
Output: 3:17:15
